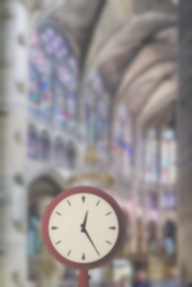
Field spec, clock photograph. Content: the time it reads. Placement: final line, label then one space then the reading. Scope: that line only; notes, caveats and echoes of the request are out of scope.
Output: 12:25
